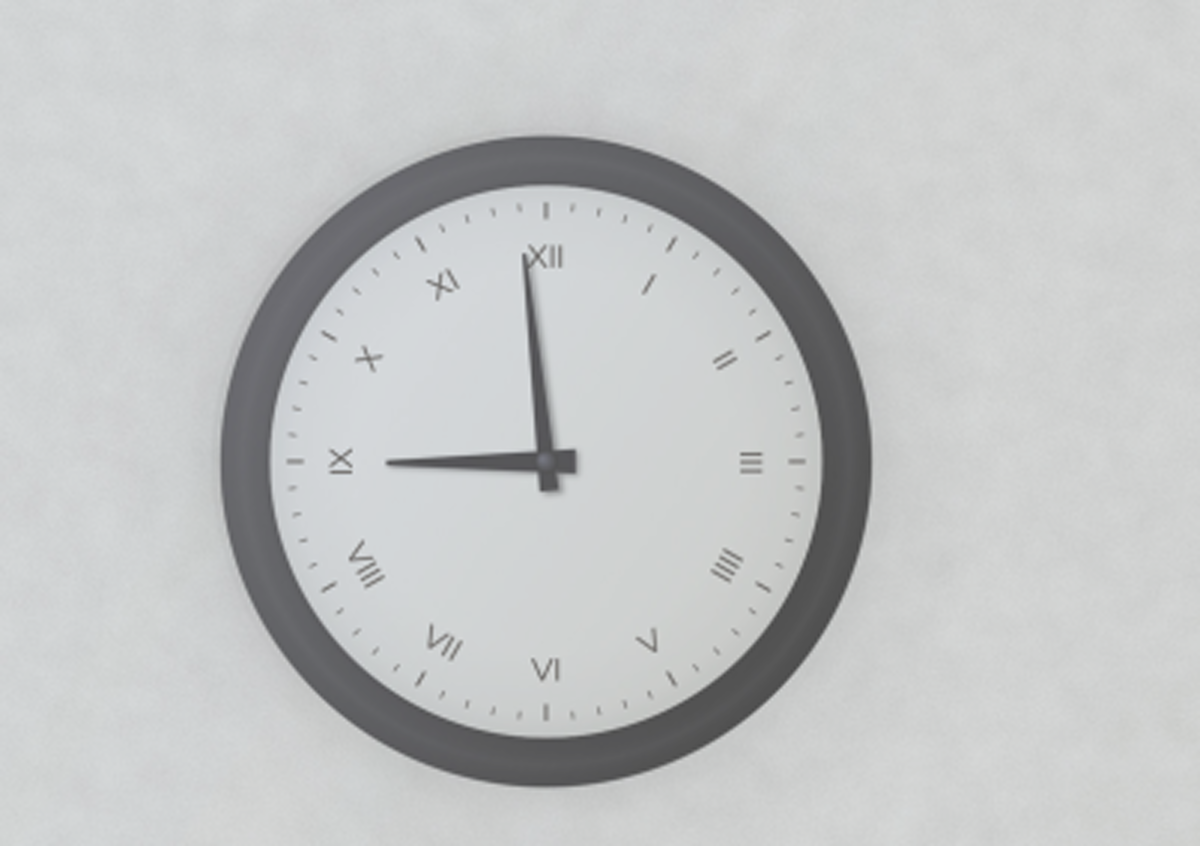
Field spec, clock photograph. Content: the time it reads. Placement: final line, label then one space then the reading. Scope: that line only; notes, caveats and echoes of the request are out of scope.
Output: 8:59
